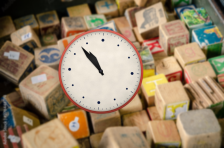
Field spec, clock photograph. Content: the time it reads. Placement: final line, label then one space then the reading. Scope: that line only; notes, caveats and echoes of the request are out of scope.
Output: 10:53
